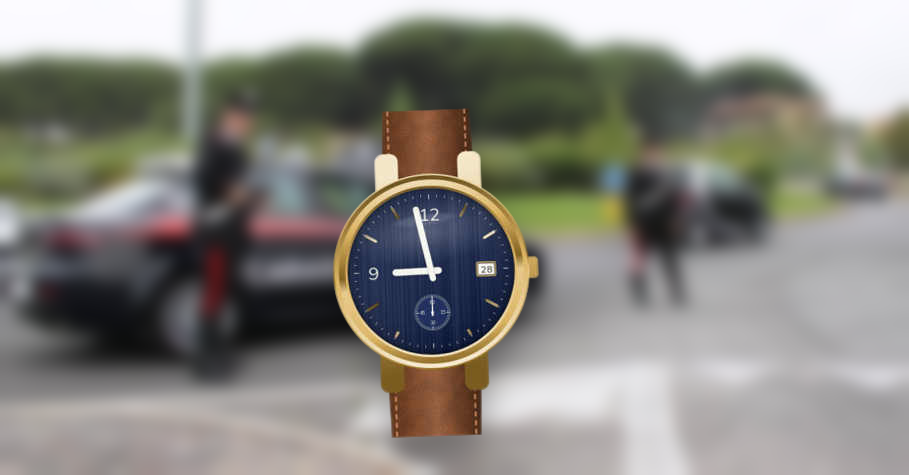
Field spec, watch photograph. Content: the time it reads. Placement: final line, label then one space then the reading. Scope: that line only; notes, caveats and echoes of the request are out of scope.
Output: 8:58
